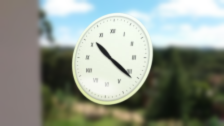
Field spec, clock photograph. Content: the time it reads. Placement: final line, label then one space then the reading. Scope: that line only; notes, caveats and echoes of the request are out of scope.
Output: 10:21
